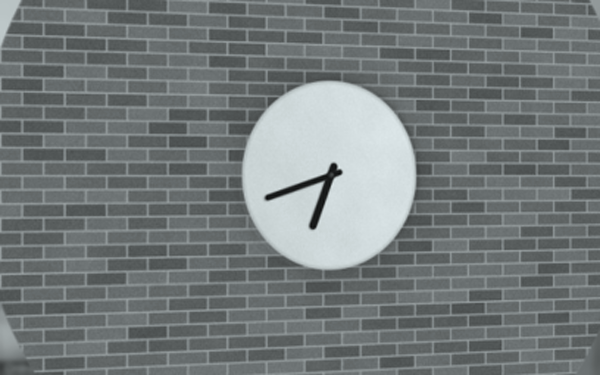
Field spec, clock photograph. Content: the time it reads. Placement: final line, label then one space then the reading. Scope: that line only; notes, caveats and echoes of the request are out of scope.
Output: 6:42
